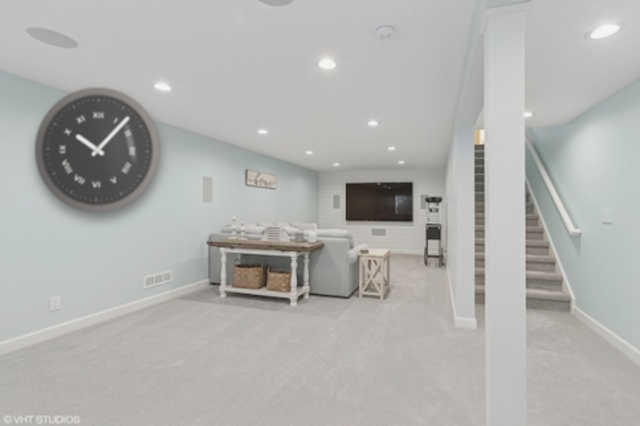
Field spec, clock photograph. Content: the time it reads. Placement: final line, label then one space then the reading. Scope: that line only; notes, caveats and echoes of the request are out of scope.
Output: 10:07
